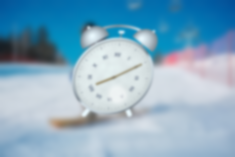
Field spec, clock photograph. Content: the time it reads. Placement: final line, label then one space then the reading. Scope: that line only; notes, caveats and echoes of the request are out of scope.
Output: 8:10
